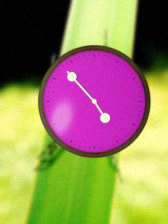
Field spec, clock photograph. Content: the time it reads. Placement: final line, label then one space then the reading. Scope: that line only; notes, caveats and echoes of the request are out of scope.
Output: 4:53
